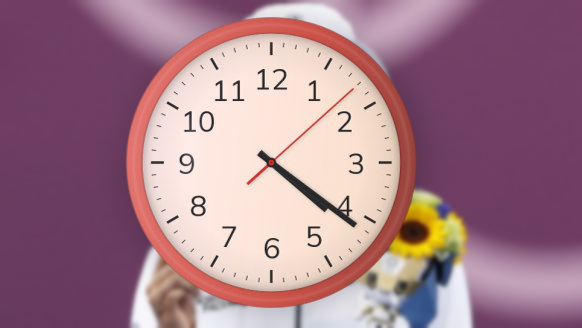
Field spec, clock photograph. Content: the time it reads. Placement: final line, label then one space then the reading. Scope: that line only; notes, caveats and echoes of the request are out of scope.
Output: 4:21:08
